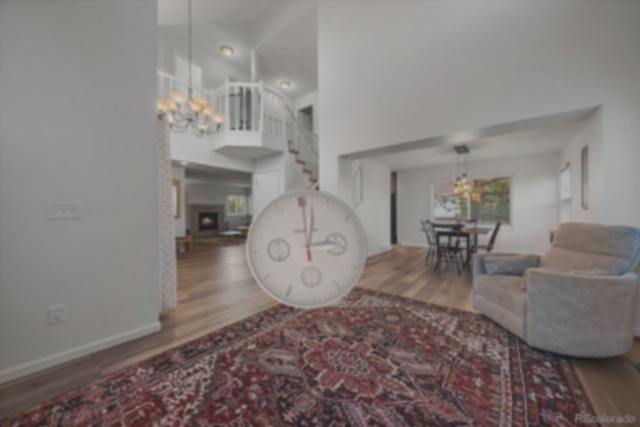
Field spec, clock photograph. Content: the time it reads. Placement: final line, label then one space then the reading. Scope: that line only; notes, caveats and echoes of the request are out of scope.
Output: 3:02
